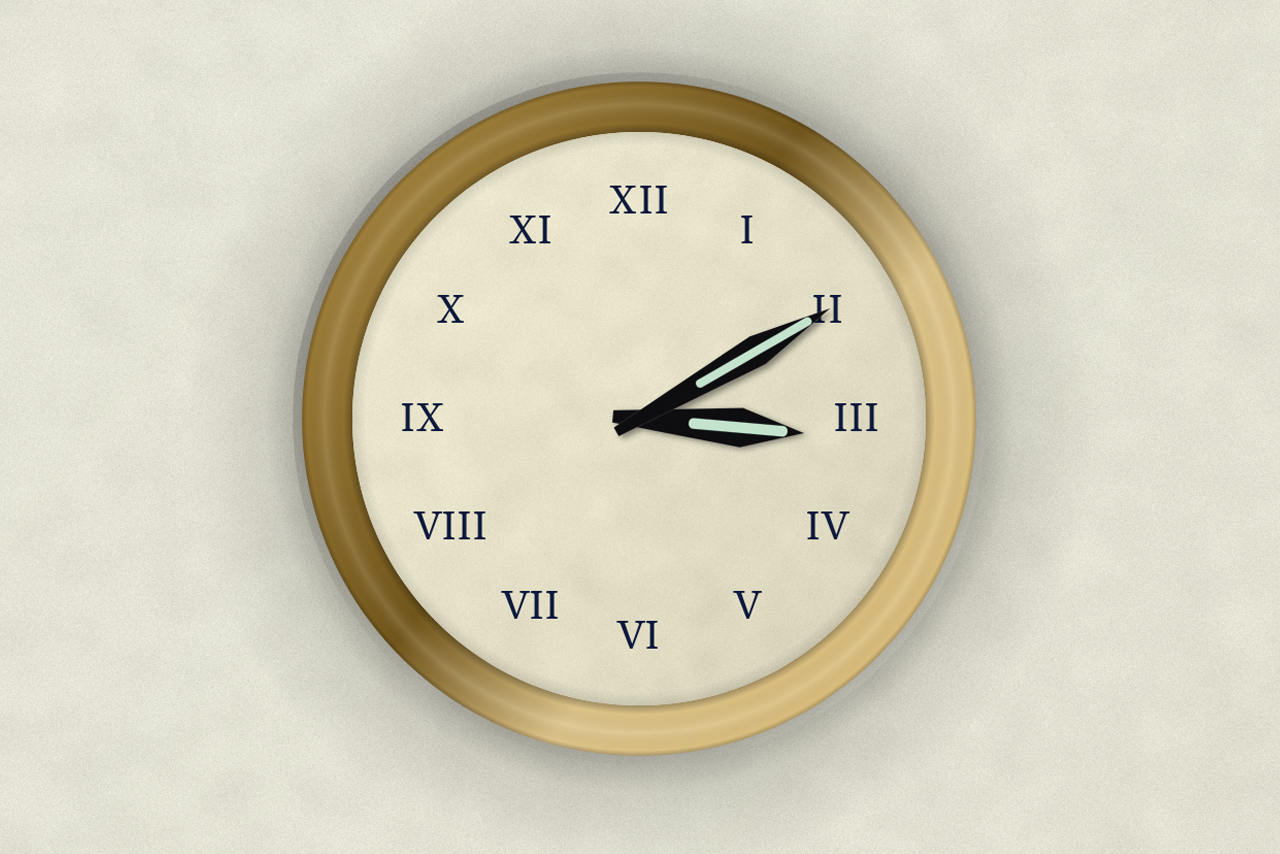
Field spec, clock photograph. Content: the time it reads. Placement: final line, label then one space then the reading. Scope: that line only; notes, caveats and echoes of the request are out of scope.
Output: 3:10
